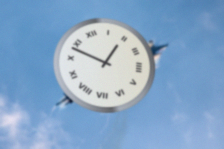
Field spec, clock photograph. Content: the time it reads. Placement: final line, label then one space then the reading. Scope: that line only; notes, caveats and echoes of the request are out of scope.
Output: 1:53
